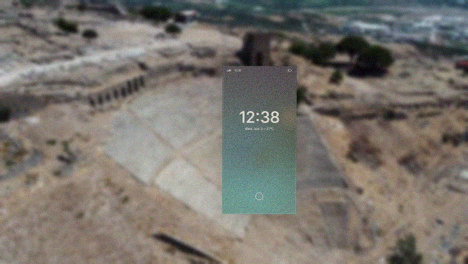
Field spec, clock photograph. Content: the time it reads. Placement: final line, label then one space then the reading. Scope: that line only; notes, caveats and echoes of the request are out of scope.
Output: 12:38
